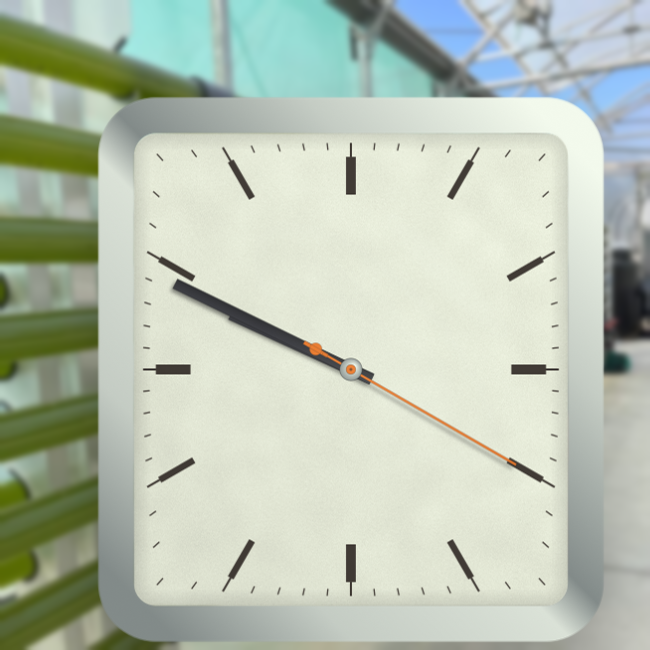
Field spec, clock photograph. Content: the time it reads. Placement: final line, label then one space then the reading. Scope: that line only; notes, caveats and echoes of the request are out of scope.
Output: 9:49:20
